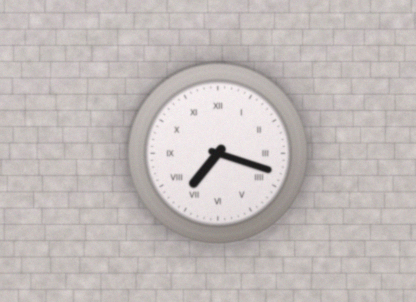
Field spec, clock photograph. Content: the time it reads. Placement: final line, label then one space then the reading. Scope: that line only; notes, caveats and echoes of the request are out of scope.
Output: 7:18
